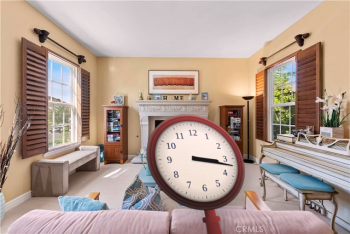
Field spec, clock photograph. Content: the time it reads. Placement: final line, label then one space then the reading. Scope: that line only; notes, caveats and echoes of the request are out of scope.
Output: 3:17
